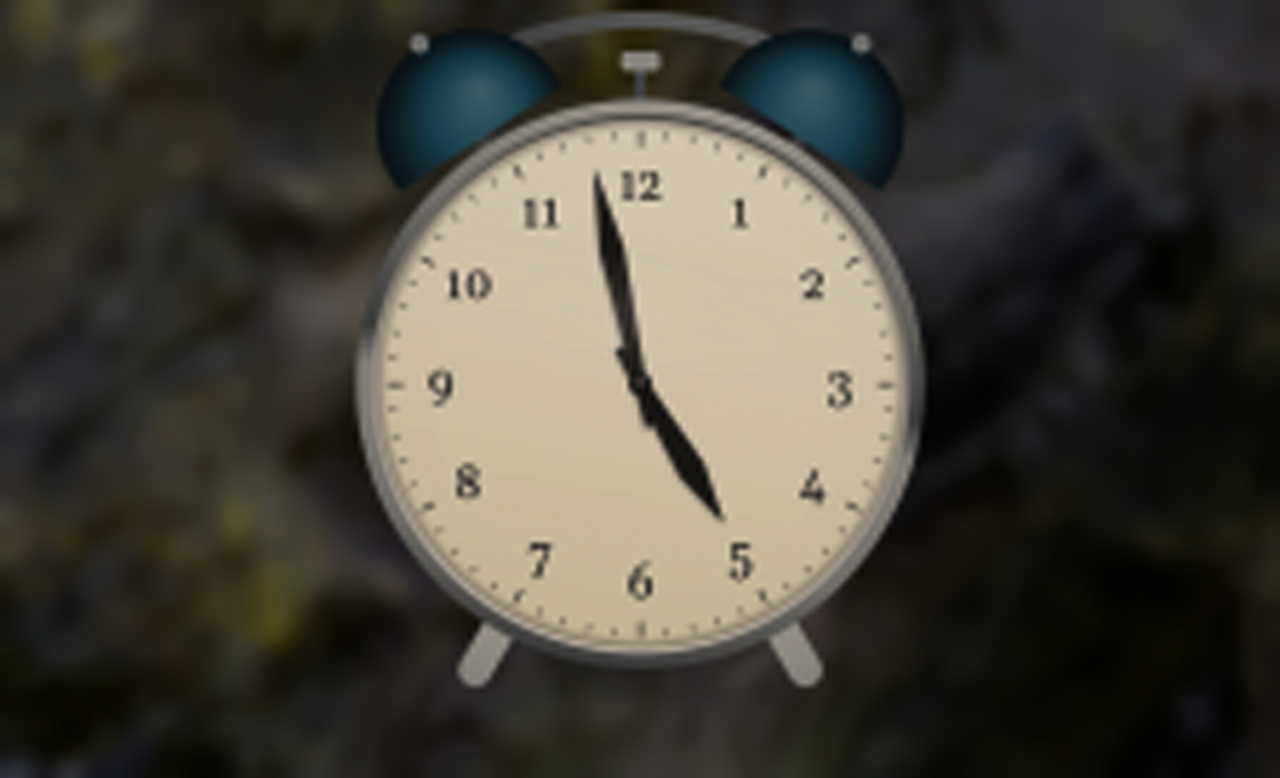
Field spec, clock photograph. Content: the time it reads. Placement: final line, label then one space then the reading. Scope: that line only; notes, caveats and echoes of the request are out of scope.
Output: 4:58
